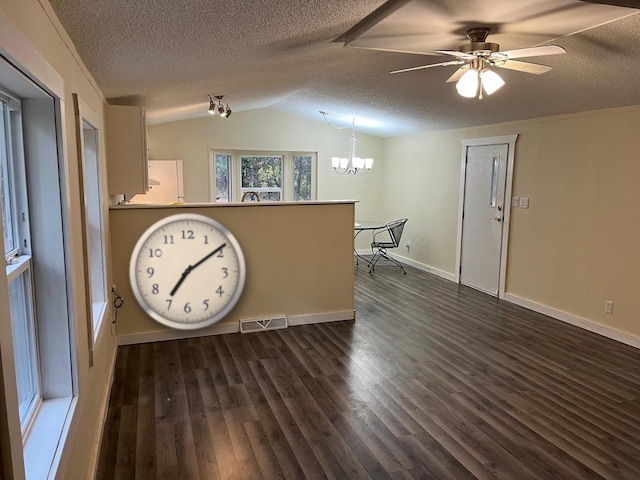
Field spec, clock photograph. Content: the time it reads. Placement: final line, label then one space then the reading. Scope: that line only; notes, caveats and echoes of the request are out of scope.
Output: 7:09
